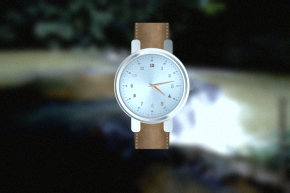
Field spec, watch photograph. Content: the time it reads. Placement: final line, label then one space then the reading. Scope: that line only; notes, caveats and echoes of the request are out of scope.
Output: 4:13
